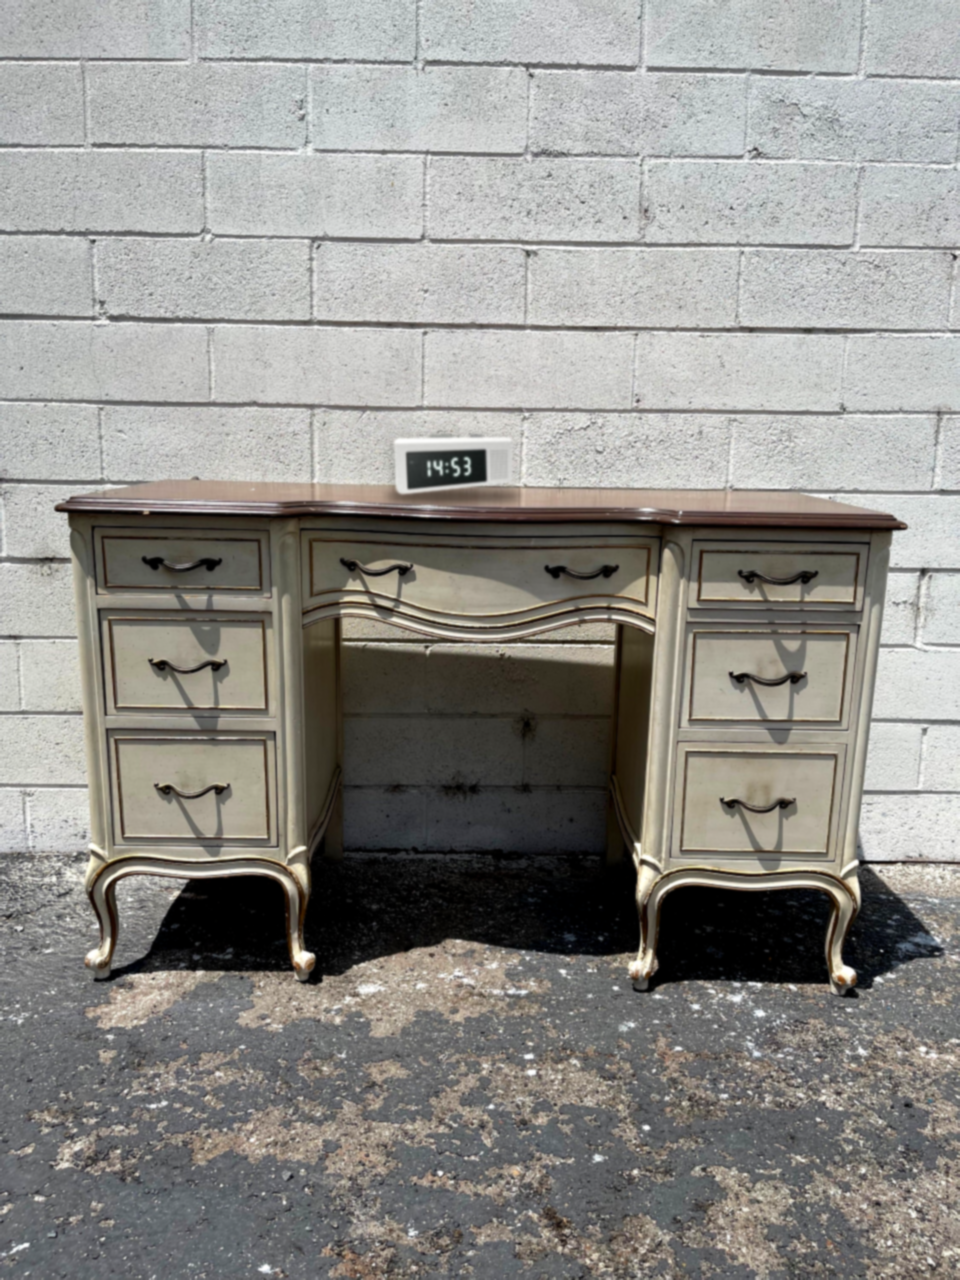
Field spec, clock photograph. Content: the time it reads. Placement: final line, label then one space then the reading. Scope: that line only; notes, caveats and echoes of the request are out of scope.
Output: 14:53
